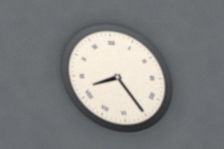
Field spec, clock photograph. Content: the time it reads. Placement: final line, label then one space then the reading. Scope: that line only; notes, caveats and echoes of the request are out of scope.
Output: 8:25
